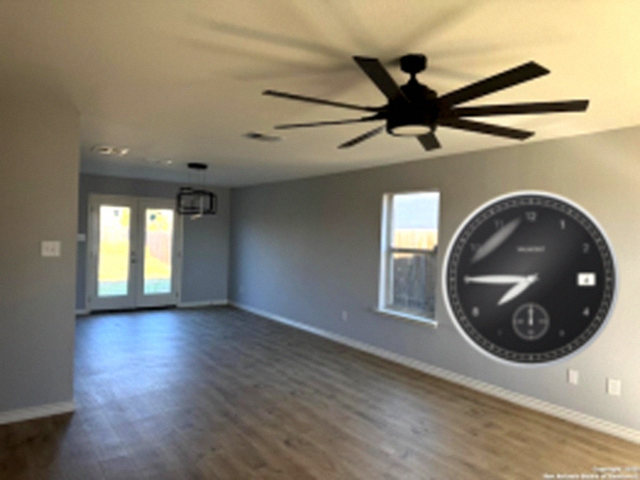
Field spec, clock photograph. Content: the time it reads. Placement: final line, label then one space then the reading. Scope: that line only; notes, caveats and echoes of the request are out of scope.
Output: 7:45
